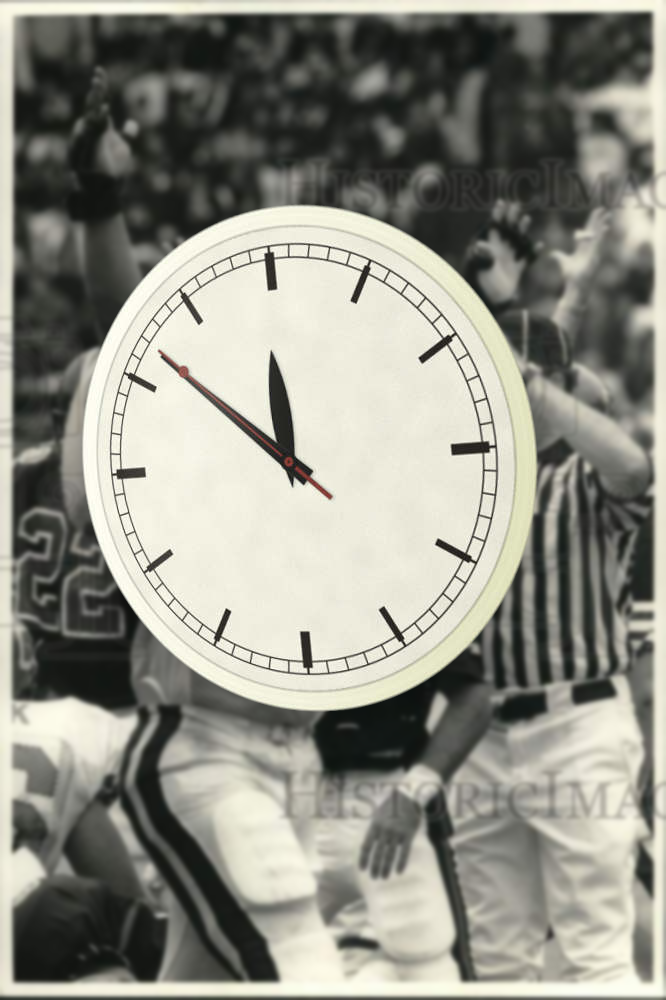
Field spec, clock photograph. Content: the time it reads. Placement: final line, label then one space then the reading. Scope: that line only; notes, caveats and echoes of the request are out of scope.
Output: 11:51:52
